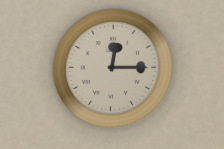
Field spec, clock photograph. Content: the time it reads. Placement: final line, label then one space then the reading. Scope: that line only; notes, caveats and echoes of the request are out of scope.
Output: 12:15
